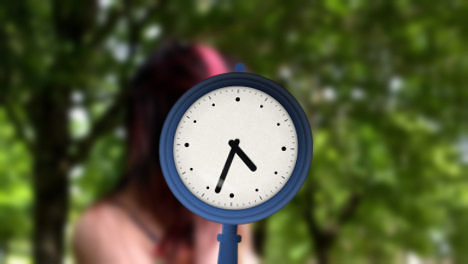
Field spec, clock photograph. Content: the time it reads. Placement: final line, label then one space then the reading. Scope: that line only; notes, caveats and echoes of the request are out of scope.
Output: 4:33
